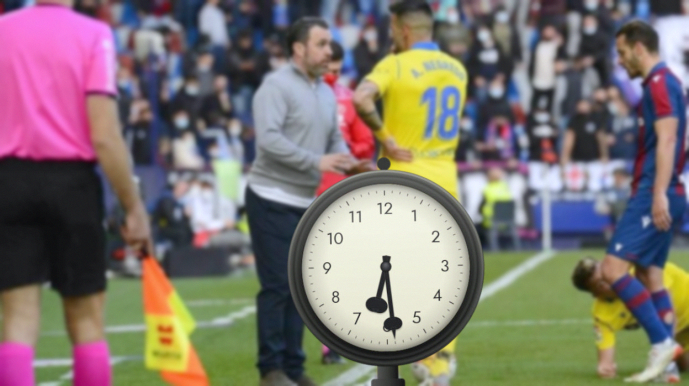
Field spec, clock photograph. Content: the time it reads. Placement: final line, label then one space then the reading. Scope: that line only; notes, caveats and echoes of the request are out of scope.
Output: 6:29
